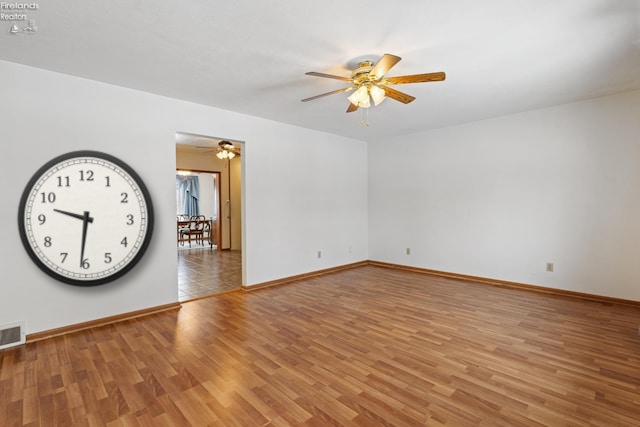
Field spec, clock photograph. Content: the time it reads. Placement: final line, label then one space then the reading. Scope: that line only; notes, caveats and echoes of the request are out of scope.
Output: 9:31
